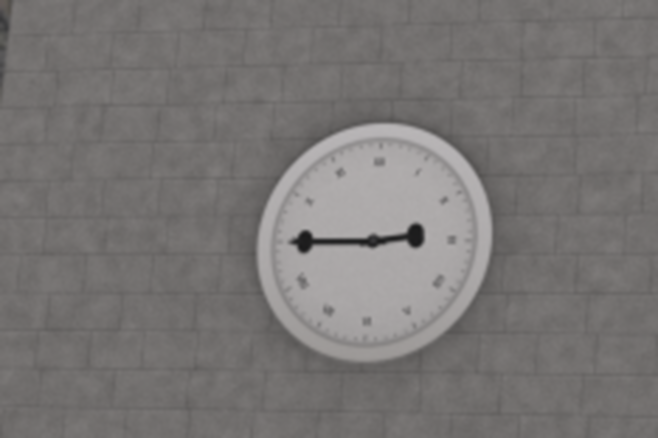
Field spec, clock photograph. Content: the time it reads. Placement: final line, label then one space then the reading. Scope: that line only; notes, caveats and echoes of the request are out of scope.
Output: 2:45
